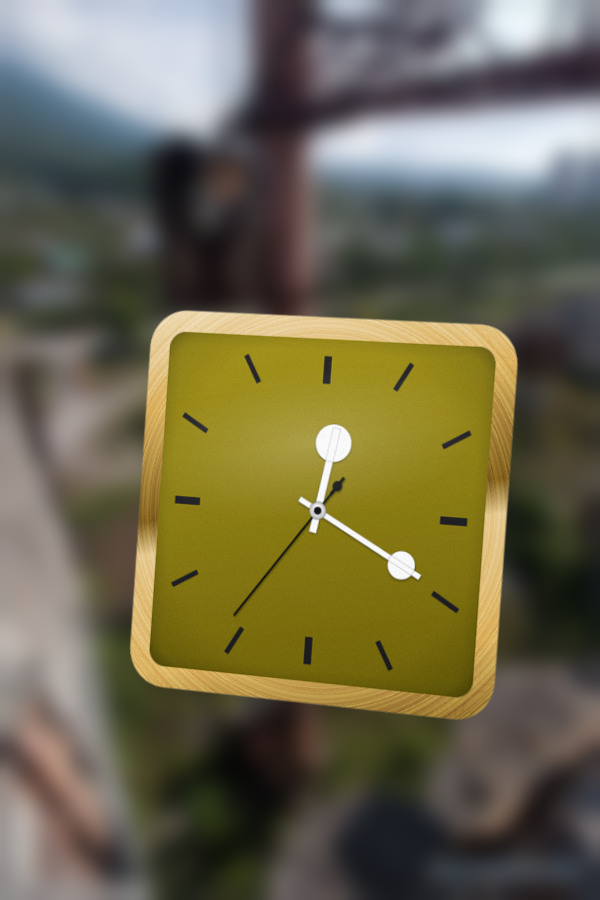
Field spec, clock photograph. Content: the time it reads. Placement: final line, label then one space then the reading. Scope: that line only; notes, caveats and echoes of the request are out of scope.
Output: 12:19:36
